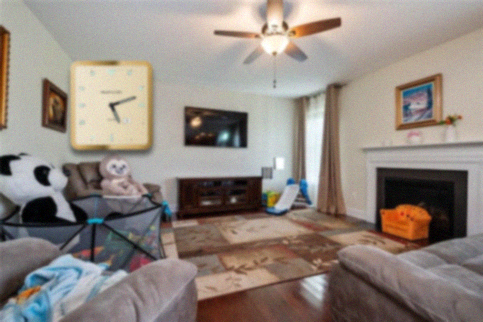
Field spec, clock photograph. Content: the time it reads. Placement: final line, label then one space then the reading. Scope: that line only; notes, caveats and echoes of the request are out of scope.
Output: 5:12
